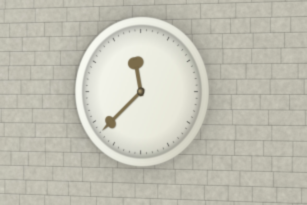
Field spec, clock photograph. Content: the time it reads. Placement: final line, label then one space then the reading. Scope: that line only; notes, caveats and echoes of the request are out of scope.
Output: 11:38
